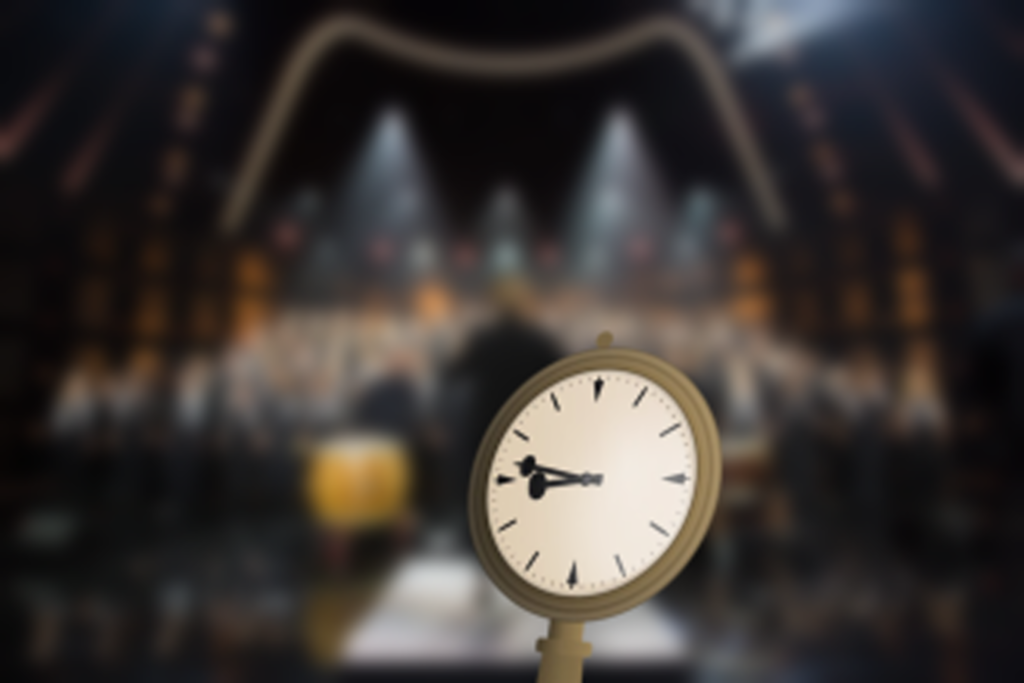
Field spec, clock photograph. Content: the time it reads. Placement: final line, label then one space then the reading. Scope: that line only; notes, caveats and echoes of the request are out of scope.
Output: 8:47
